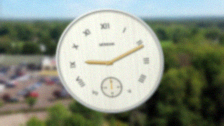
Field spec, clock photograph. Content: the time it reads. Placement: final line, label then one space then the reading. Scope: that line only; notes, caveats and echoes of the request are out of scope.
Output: 9:11
